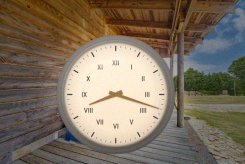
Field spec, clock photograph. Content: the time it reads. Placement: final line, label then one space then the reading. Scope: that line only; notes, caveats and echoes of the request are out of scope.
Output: 8:18
